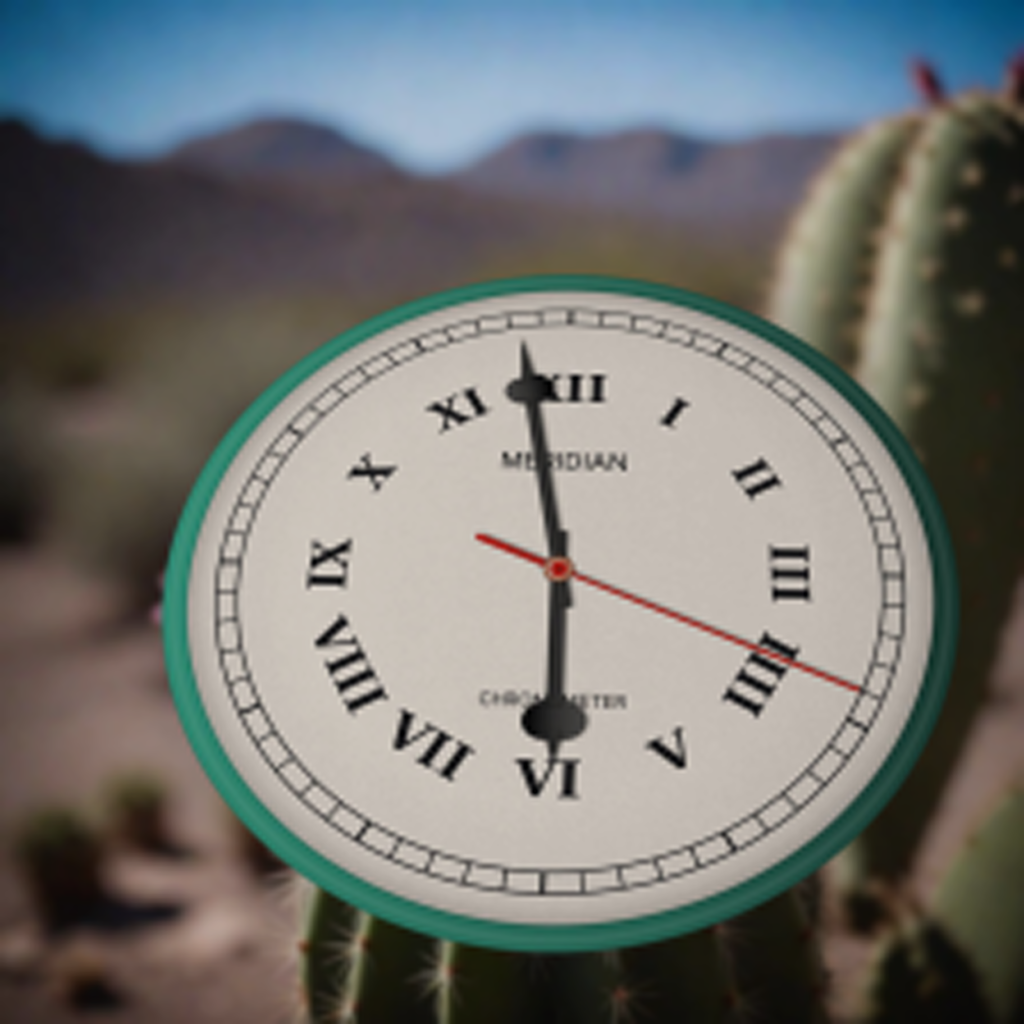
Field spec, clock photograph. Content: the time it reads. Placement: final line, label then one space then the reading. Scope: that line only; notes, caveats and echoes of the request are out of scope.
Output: 5:58:19
